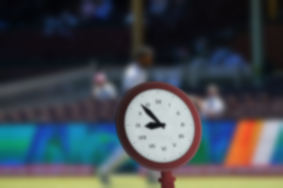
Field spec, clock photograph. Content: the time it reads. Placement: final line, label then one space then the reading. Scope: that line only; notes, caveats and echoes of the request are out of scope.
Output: 8:53
